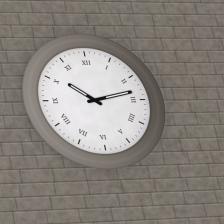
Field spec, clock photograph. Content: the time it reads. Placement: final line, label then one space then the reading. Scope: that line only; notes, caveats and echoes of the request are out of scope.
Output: 10:13
